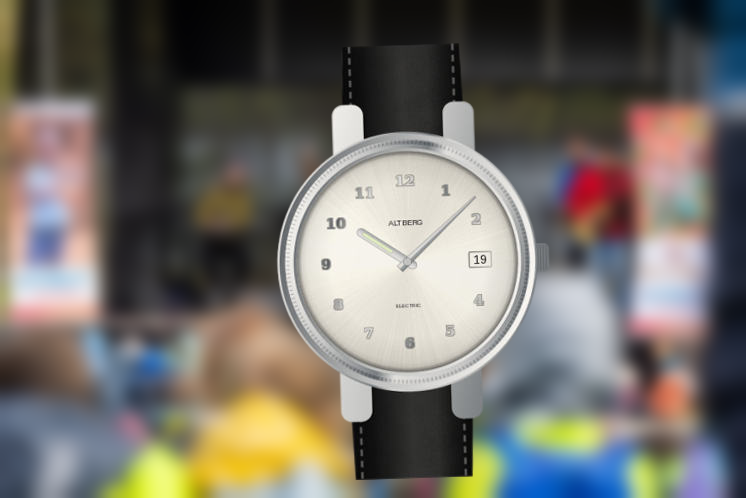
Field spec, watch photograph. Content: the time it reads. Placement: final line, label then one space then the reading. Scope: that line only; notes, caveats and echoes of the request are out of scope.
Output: 10:08
